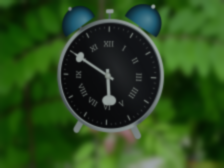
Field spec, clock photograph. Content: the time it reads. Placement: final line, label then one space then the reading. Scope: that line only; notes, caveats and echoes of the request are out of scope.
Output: 5:50
